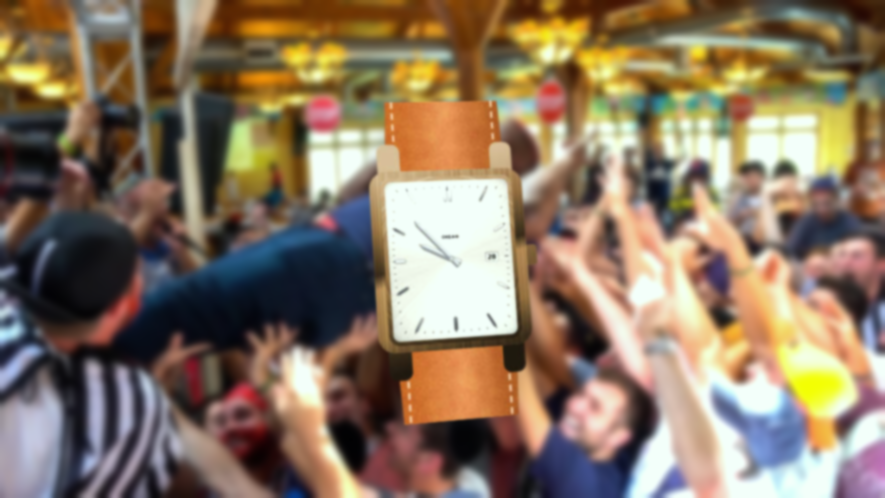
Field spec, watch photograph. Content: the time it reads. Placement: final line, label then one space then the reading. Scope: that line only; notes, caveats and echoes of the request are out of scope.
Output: 9:53
